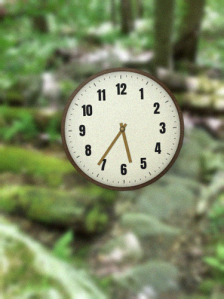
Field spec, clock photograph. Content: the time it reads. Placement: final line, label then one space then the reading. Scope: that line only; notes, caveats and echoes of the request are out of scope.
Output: 5:36
